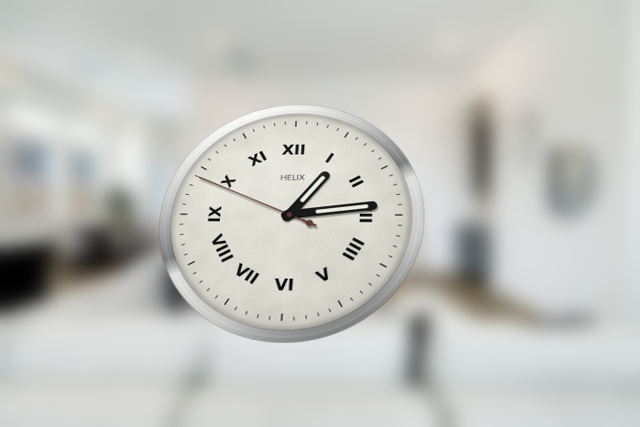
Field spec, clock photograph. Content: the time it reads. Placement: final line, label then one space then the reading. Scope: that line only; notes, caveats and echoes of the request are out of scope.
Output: 1:13:49
